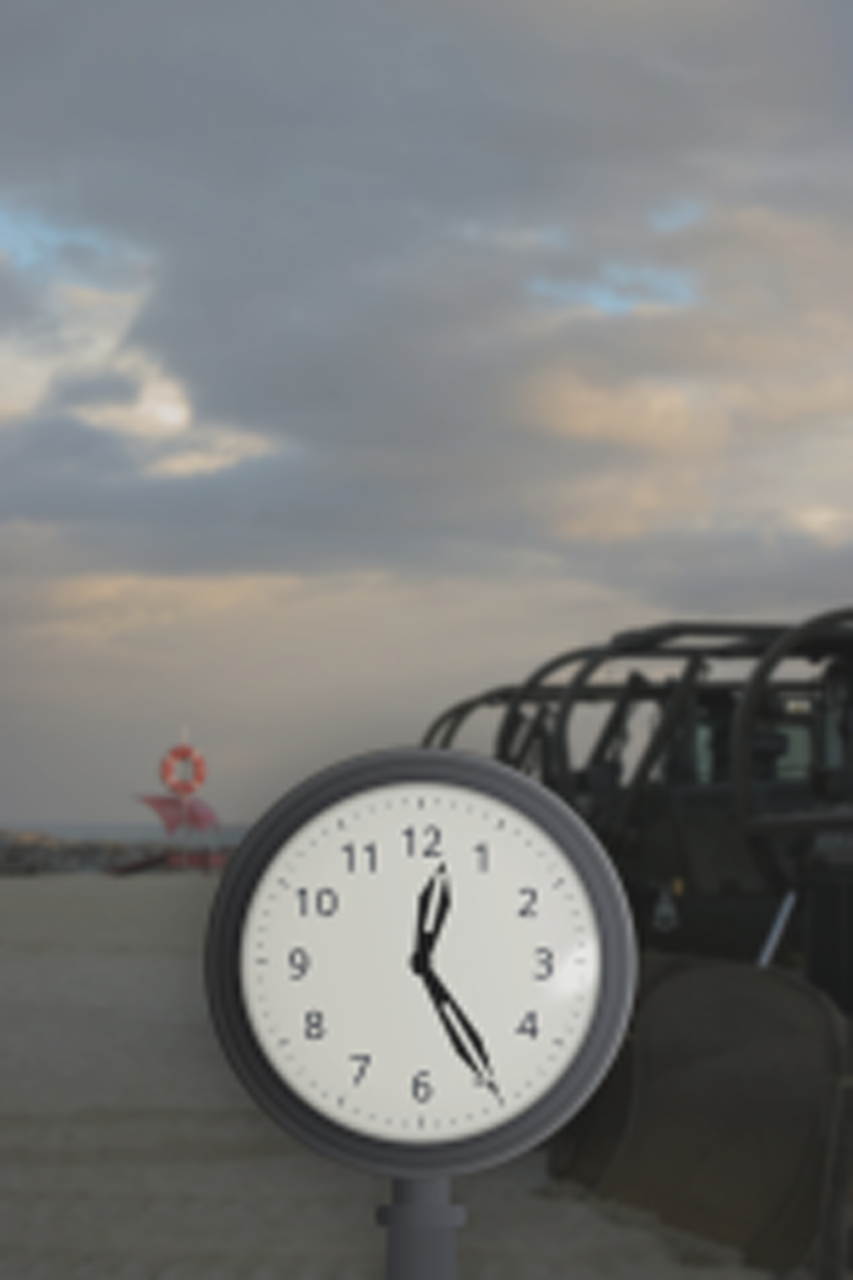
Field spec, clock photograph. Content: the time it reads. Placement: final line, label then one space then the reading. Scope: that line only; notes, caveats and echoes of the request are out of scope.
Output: 12:25
